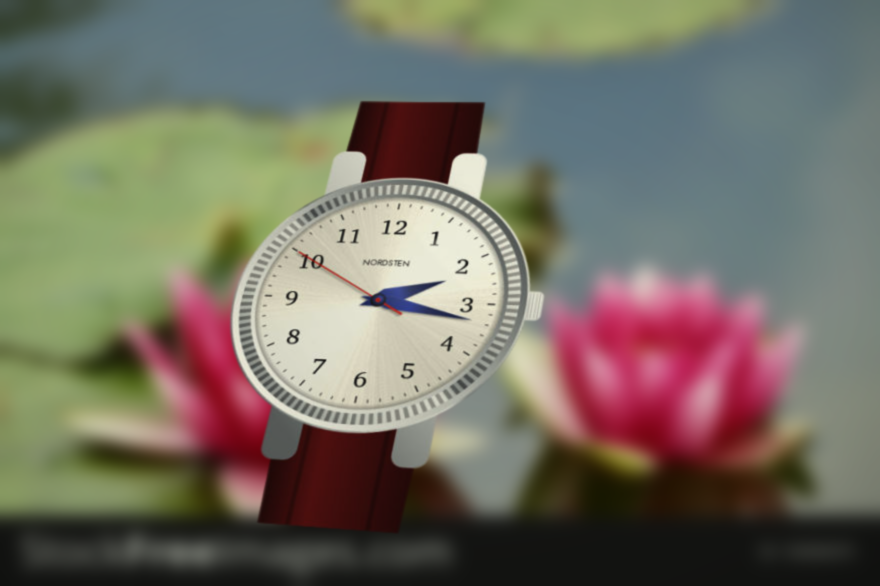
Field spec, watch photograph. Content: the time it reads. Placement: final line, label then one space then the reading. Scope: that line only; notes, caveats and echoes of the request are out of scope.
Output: 2:16:50
